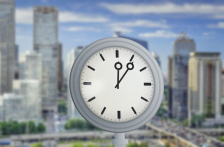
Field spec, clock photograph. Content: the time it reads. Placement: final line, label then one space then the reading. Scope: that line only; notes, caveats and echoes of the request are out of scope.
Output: 12:06
